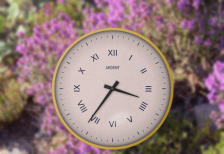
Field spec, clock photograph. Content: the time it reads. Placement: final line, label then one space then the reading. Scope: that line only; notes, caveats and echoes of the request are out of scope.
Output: 3:36
